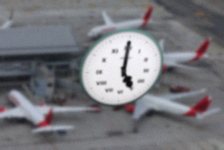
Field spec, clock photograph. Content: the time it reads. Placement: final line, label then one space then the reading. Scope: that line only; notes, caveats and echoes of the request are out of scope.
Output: 5:00
